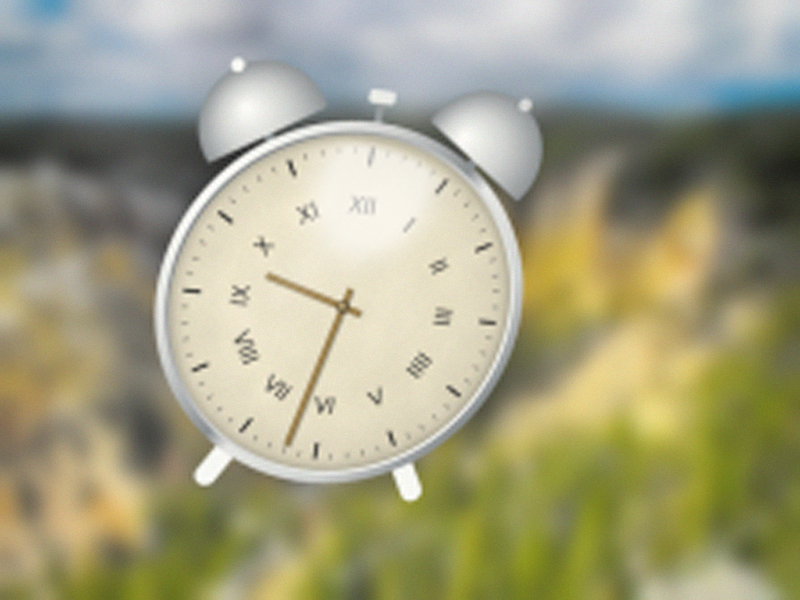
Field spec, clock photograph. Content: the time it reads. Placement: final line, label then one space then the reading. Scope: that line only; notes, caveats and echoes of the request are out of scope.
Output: 9:32
